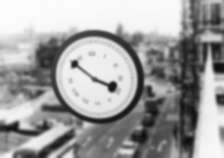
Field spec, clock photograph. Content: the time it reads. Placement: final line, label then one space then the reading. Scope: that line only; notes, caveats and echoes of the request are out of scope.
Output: 3:52
